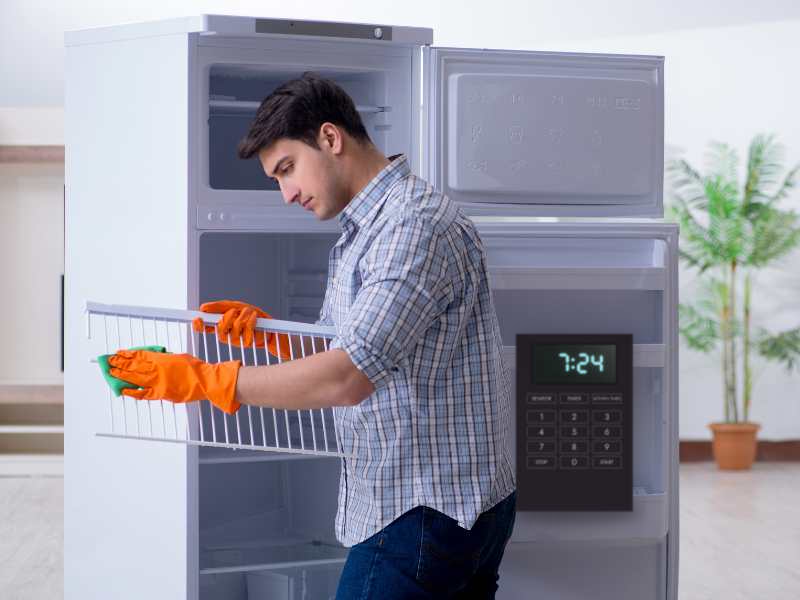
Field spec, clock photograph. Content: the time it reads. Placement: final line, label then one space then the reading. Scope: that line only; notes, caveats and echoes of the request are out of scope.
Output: 7:24
